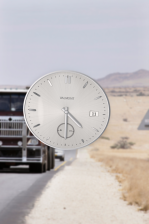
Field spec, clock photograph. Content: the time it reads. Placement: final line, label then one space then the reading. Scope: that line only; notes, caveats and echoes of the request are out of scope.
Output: 4:30
